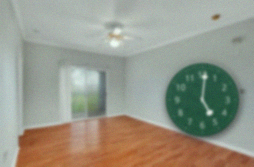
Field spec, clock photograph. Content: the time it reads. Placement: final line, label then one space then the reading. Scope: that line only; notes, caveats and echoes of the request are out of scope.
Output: 5:01
